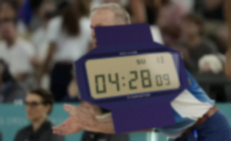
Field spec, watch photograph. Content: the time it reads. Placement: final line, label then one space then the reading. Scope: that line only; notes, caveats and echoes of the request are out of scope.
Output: 4:28:09
